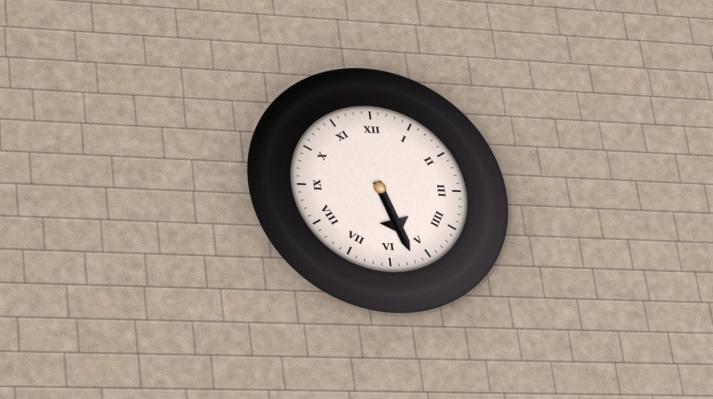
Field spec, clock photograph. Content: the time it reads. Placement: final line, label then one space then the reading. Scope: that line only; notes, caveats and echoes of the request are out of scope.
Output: 5:27
